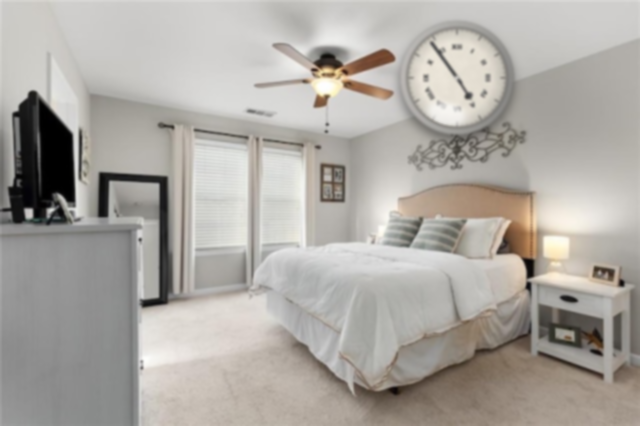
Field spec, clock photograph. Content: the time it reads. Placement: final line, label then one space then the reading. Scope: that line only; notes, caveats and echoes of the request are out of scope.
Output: 4:54
